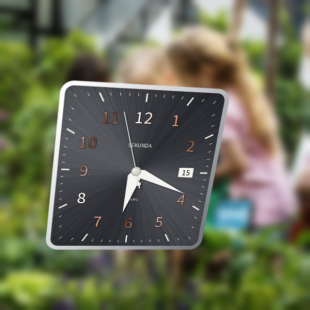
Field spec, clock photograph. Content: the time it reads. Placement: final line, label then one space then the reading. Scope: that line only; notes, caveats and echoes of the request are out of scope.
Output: 6:18:57
